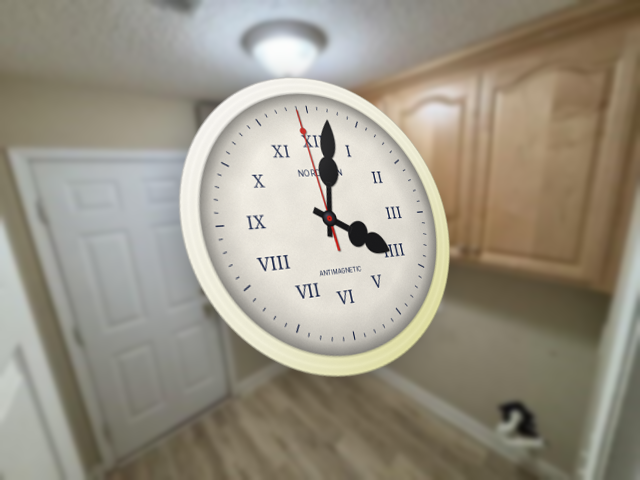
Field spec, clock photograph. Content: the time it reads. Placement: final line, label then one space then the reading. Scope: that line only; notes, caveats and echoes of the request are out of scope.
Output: 4:01:59
